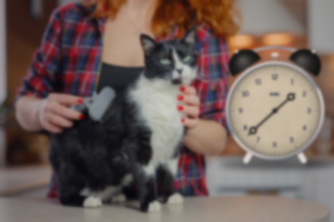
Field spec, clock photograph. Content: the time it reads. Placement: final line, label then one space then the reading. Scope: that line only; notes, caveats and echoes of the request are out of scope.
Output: 1:38
